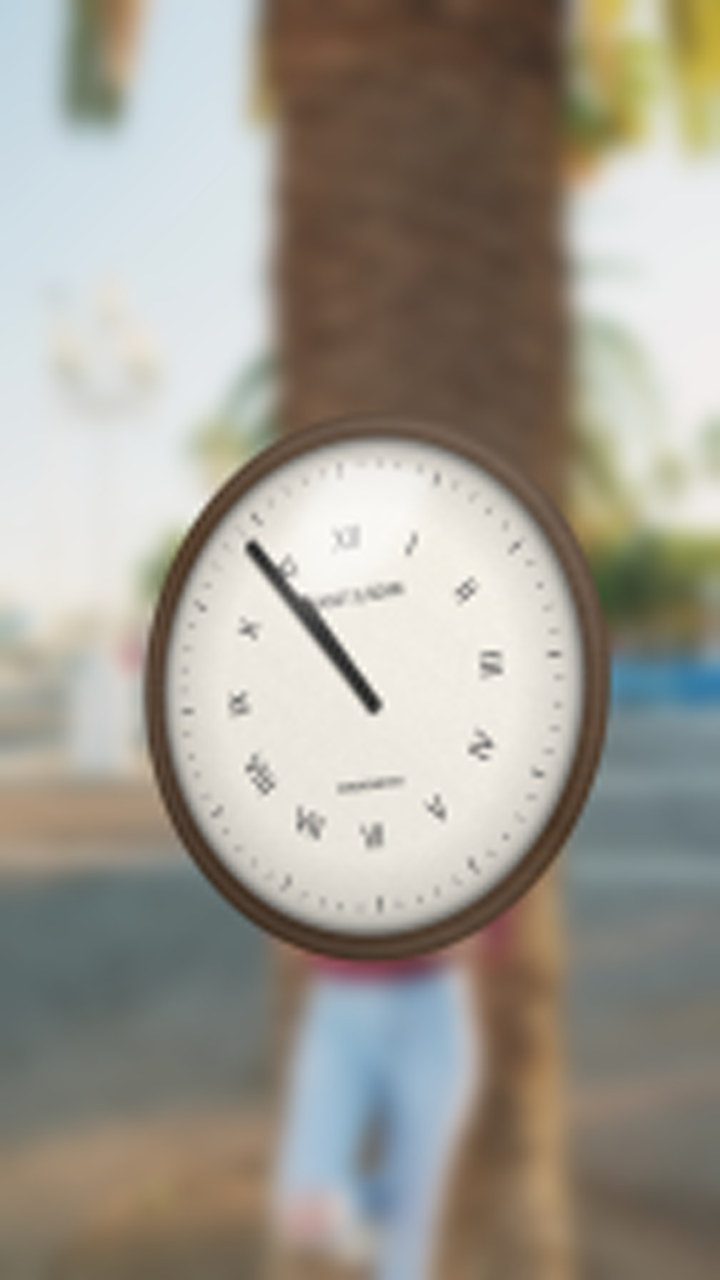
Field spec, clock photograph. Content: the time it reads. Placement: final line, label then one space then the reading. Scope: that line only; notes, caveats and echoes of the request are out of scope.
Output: 10:54
